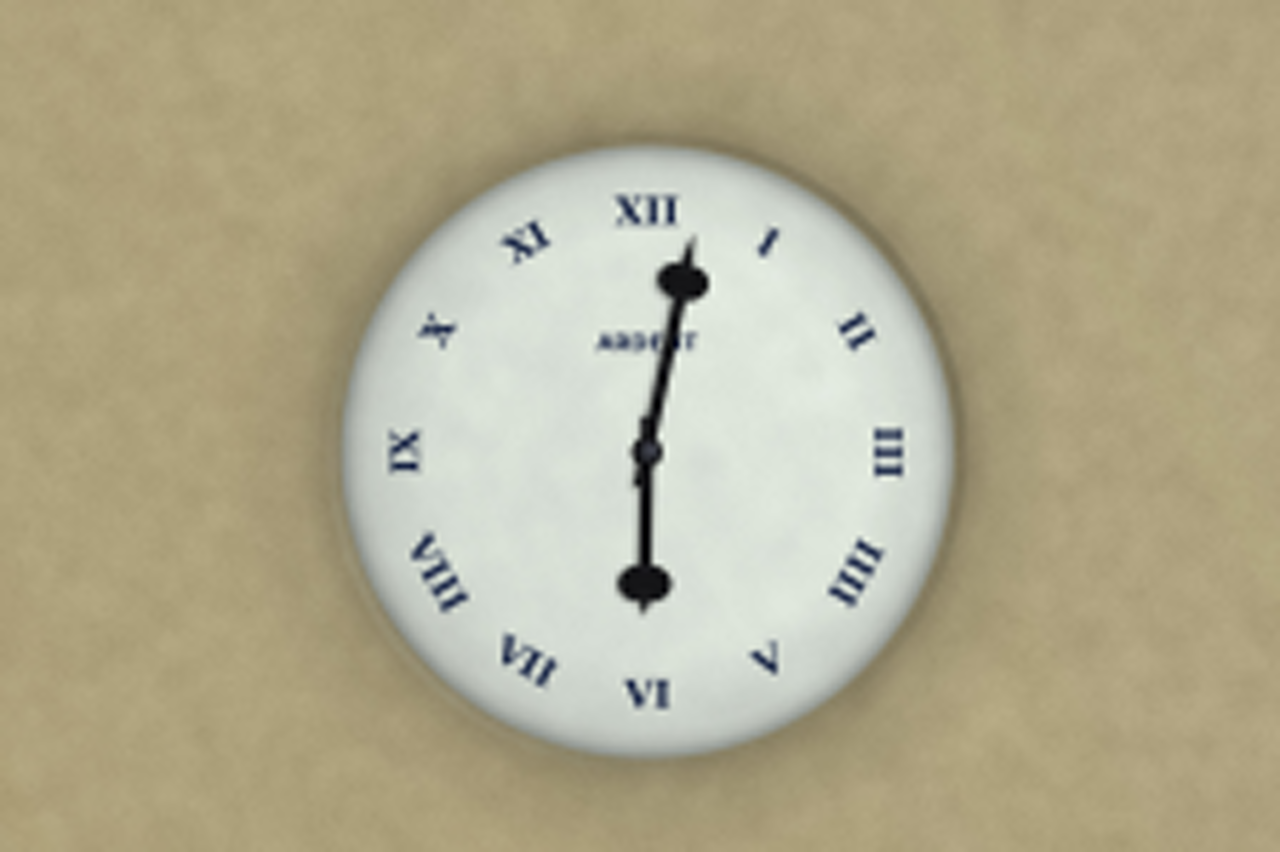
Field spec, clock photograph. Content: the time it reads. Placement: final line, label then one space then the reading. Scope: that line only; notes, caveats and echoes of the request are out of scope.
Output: 6:02
